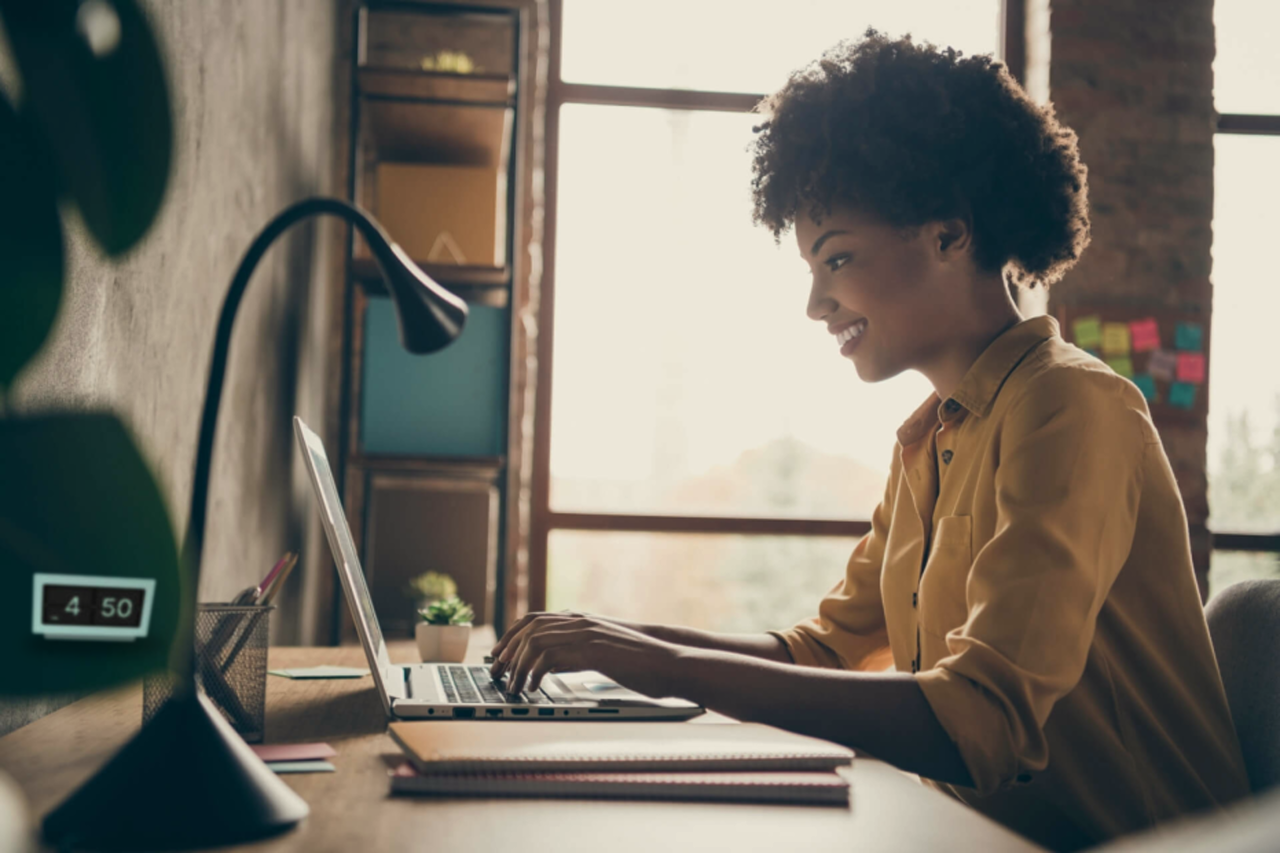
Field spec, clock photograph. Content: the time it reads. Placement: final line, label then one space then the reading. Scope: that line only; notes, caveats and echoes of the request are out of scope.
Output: 4:50
